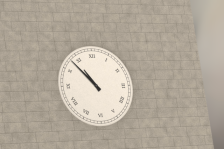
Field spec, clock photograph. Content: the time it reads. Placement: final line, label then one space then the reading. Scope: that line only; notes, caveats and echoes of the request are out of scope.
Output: 10:53
